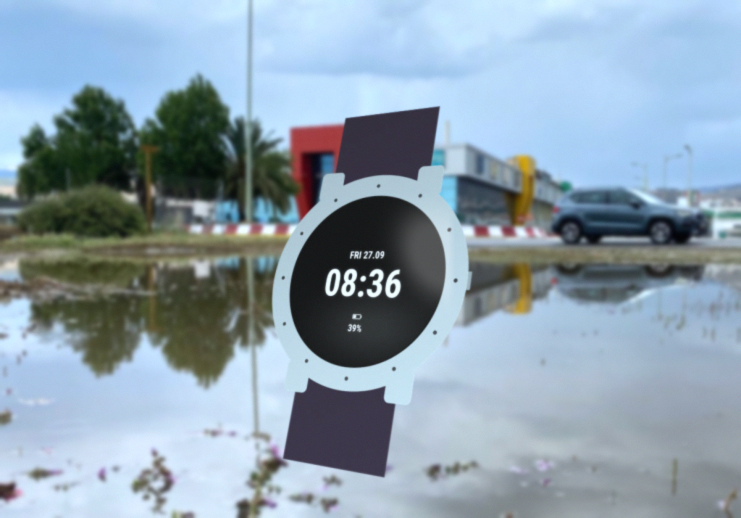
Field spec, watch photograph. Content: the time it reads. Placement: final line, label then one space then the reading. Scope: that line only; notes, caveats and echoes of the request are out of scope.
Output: 8:36
